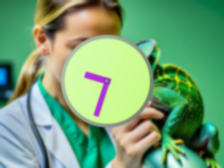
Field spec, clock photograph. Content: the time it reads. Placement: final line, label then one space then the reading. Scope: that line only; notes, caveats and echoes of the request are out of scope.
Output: 9:33
